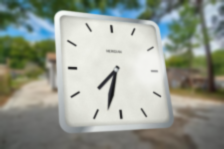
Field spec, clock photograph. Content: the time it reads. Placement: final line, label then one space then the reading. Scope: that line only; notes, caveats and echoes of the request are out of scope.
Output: 7:33
